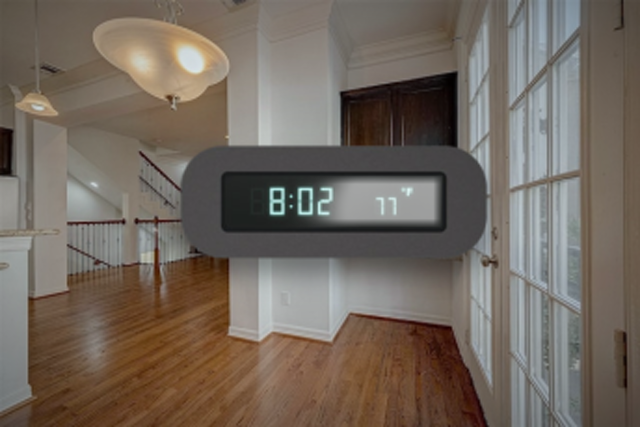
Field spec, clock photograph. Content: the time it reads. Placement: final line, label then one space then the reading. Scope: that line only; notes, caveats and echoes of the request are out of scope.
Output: 8:02
